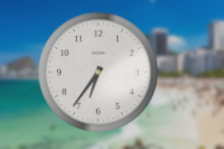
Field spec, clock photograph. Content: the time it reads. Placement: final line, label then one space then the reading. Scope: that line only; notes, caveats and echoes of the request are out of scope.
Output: 6:36
